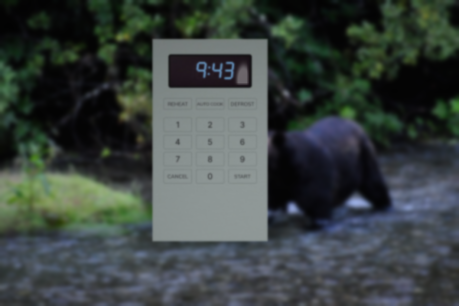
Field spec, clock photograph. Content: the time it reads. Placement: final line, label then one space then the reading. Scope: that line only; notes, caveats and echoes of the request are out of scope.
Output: 9:43
